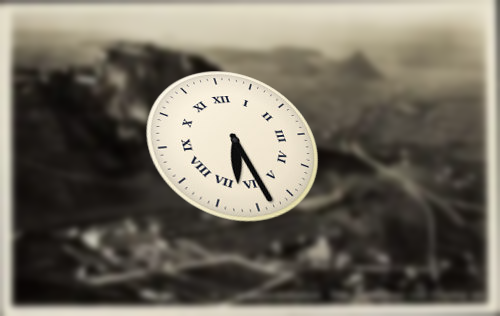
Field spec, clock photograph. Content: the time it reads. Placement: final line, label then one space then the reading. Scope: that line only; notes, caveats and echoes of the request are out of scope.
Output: 6:28
